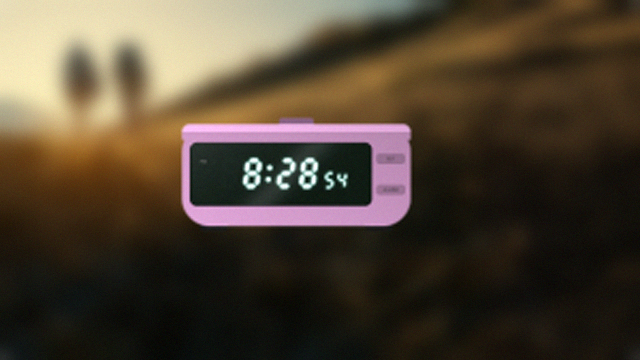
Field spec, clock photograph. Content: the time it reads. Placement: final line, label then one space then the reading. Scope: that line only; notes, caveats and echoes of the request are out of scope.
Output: 8:28:54
